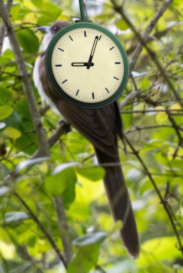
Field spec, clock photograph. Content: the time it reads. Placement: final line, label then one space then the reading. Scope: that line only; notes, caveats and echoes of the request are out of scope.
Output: 9:04
